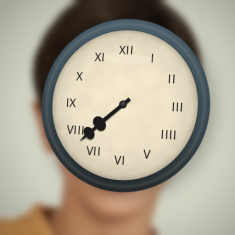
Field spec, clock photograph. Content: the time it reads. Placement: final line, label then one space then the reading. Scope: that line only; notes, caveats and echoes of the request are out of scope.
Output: 7:38
